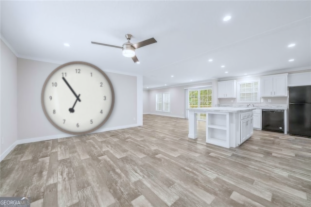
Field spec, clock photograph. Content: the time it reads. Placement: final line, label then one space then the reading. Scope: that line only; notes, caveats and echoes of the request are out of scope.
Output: 6:54
